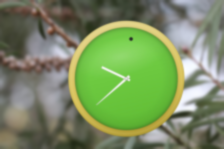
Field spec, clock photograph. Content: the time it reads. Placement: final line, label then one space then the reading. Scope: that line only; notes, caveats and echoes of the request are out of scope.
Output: 9:37
